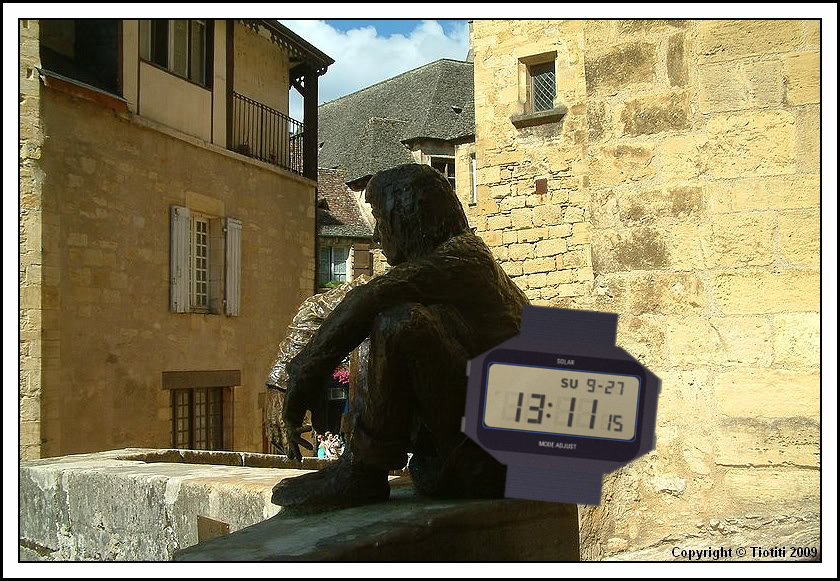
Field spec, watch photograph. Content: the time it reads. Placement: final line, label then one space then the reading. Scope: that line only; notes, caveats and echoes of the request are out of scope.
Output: 13:11:15
